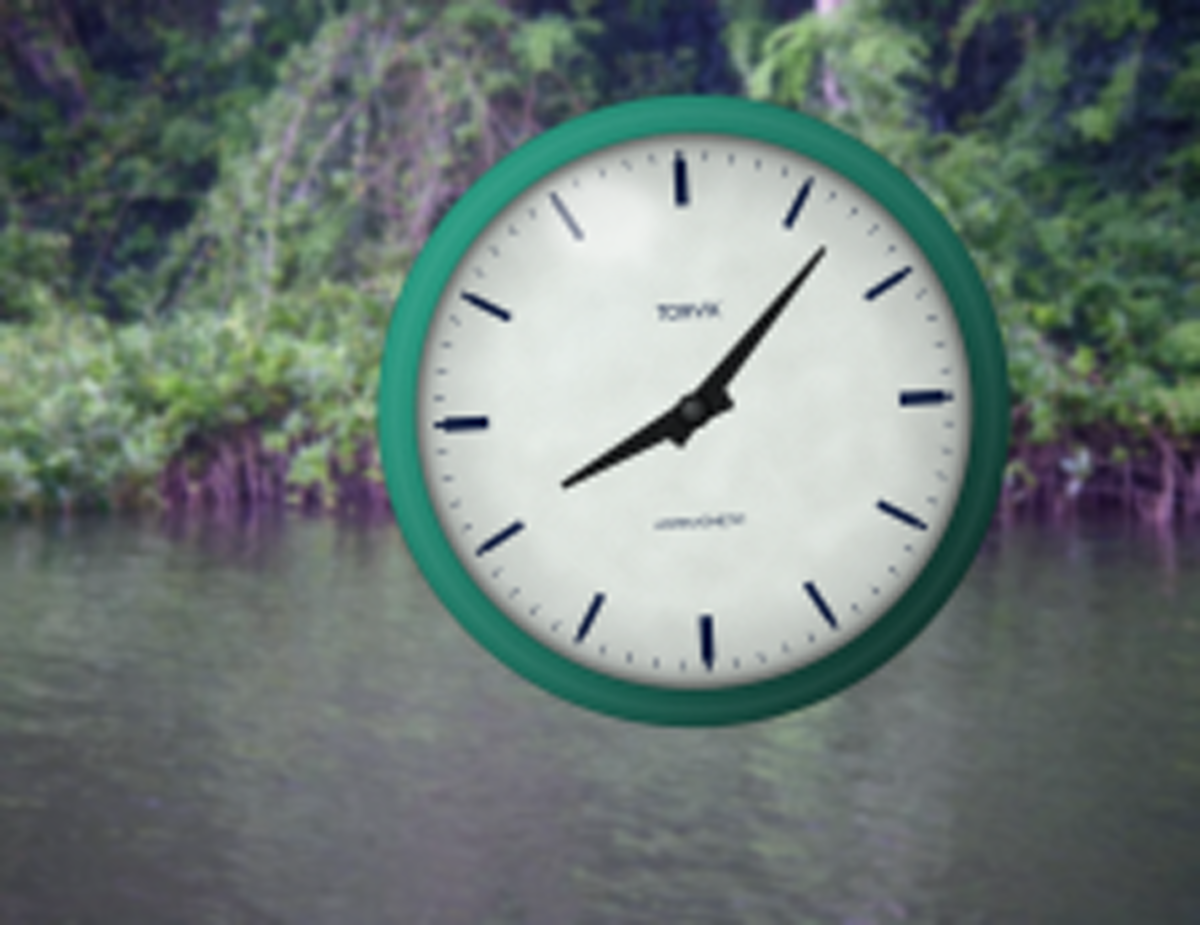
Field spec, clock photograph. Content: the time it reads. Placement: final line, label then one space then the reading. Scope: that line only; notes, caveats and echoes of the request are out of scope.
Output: 8:07
